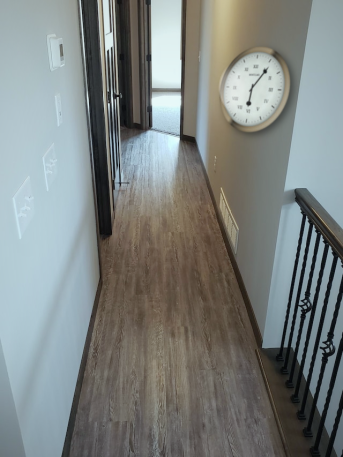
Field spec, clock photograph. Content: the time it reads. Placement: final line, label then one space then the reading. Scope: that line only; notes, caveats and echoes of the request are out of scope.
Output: 6:06
